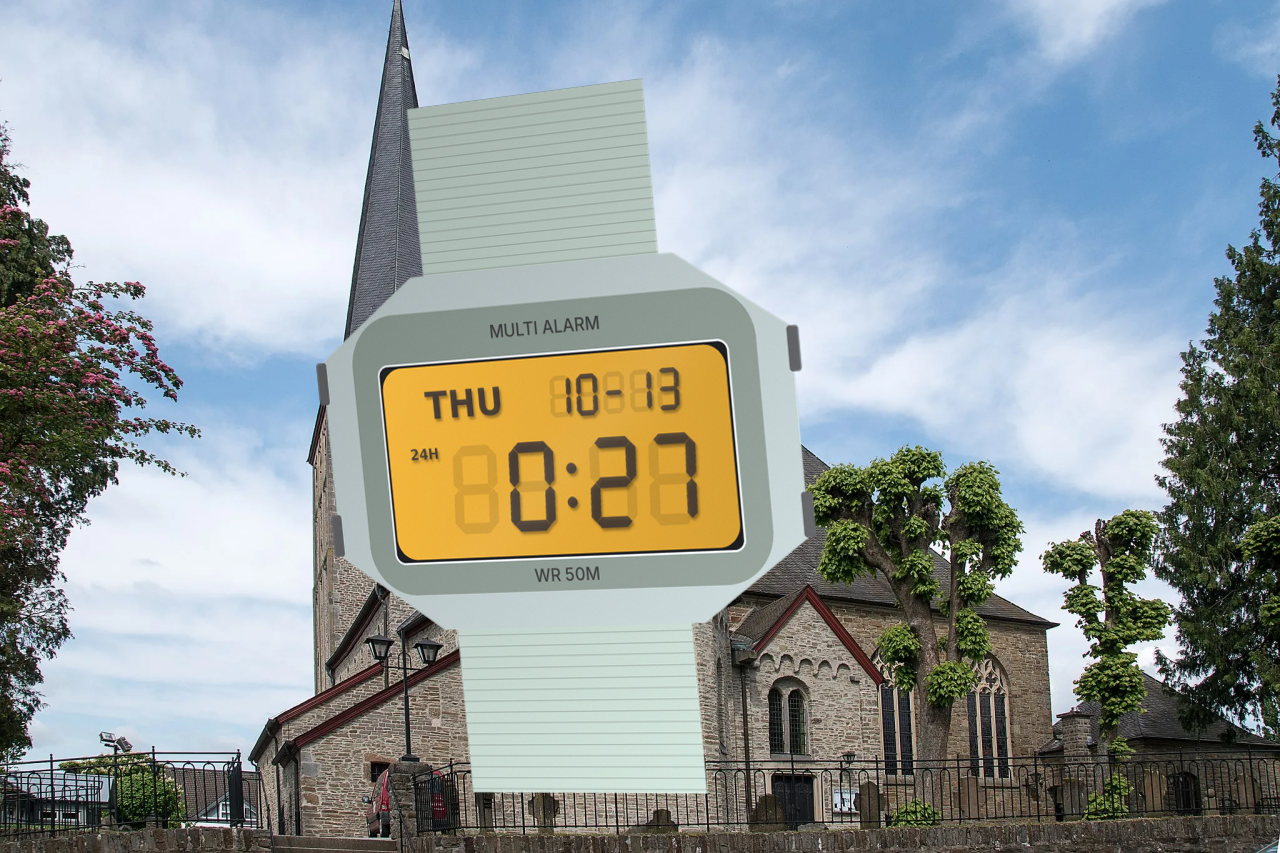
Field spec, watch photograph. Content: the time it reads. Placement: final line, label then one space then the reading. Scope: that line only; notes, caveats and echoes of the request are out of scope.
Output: 0:27
